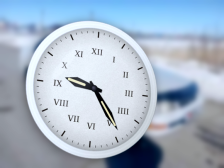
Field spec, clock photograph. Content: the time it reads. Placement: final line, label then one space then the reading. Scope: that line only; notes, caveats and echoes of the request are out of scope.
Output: 9:24
